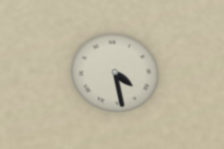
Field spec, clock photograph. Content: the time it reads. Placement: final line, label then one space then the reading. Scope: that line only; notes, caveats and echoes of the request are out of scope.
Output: 4:29
